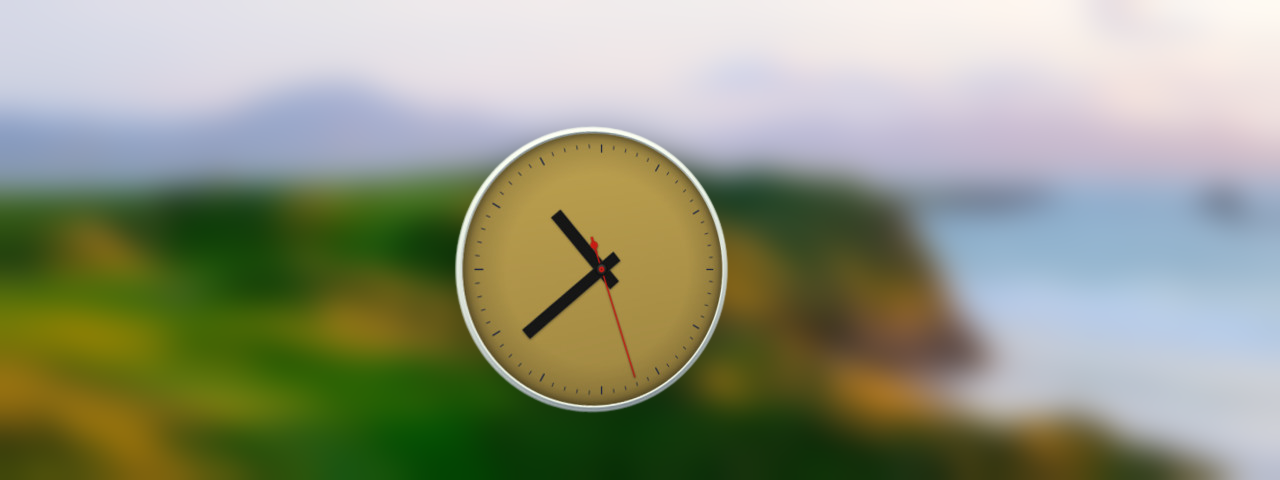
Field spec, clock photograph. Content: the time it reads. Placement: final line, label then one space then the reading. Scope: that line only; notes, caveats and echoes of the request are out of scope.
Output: 10:38:27
